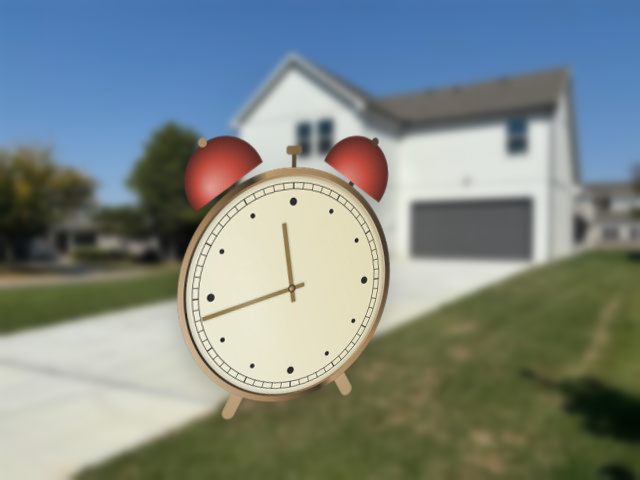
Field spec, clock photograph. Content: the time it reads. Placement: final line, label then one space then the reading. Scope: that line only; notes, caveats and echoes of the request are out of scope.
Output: 11:43
